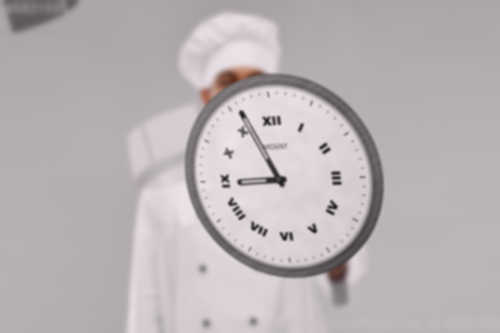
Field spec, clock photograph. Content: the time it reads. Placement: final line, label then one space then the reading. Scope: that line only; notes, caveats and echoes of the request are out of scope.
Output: 8:56
